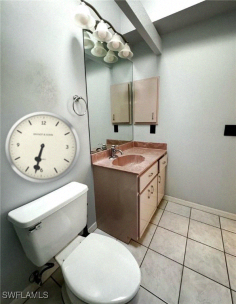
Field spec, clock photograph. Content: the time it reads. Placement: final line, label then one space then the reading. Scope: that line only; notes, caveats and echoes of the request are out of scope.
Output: 6:32
